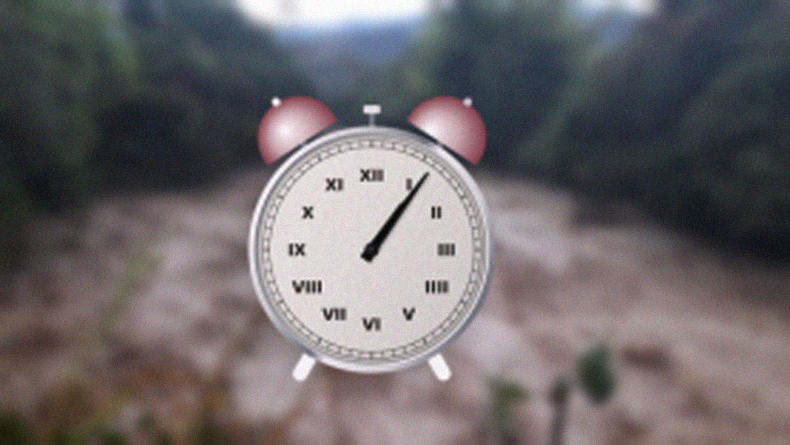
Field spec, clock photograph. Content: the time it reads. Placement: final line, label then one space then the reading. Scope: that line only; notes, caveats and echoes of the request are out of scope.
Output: 1:06
